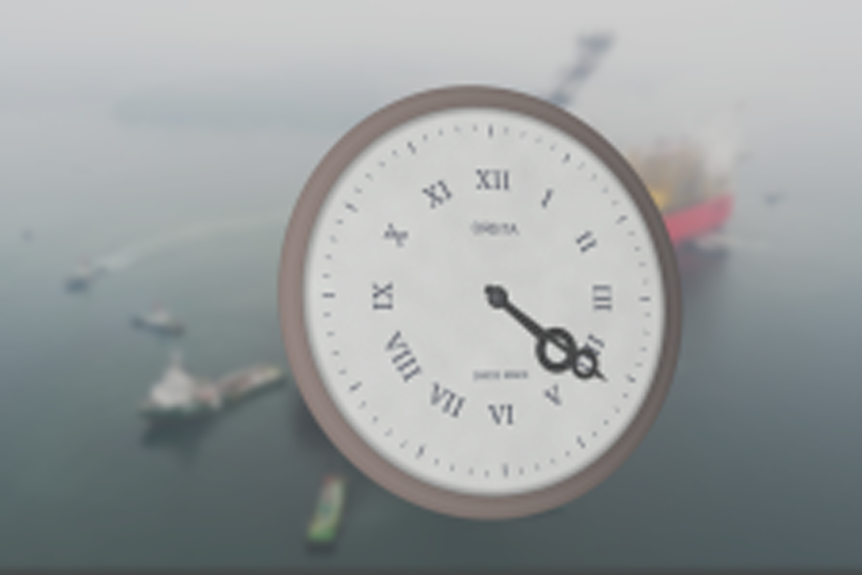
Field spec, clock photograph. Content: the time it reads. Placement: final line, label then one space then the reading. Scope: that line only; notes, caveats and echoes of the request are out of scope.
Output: 4:21
